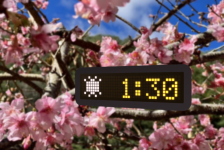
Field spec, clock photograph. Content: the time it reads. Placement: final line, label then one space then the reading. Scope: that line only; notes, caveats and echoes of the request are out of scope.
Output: 1:30
